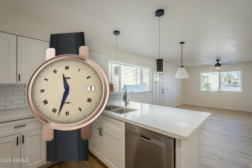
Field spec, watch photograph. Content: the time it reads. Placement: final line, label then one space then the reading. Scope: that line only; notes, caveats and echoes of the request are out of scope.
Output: 11:33
